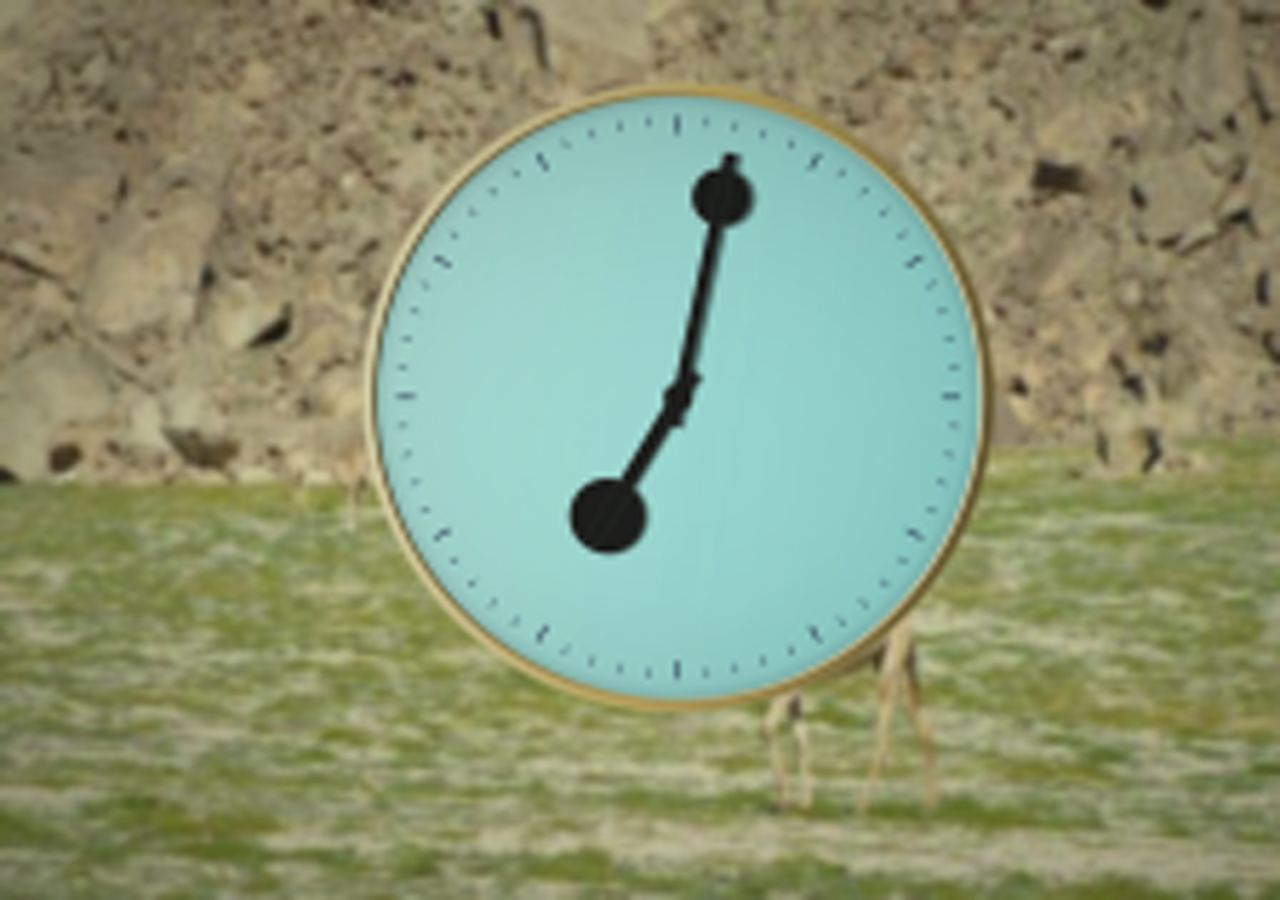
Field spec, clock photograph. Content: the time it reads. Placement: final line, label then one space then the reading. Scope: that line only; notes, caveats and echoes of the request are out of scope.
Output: 7:02
